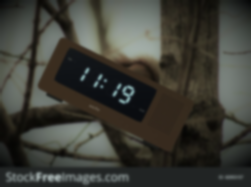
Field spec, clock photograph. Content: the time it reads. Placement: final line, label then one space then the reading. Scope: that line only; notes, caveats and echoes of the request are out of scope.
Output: 11:19
